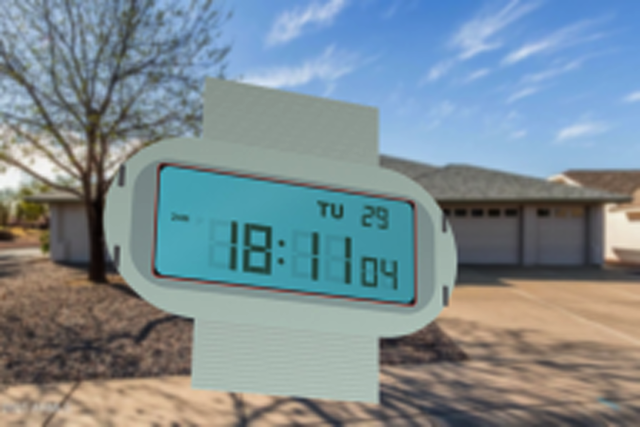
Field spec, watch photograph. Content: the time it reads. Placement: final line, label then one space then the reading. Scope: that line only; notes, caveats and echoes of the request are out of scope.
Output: 18:11:04
